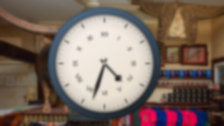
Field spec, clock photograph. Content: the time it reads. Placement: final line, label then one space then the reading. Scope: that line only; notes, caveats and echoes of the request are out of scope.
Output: 4:33
